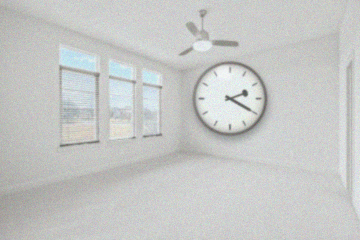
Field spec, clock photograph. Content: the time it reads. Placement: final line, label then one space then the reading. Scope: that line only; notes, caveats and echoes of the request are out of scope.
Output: 2:20
